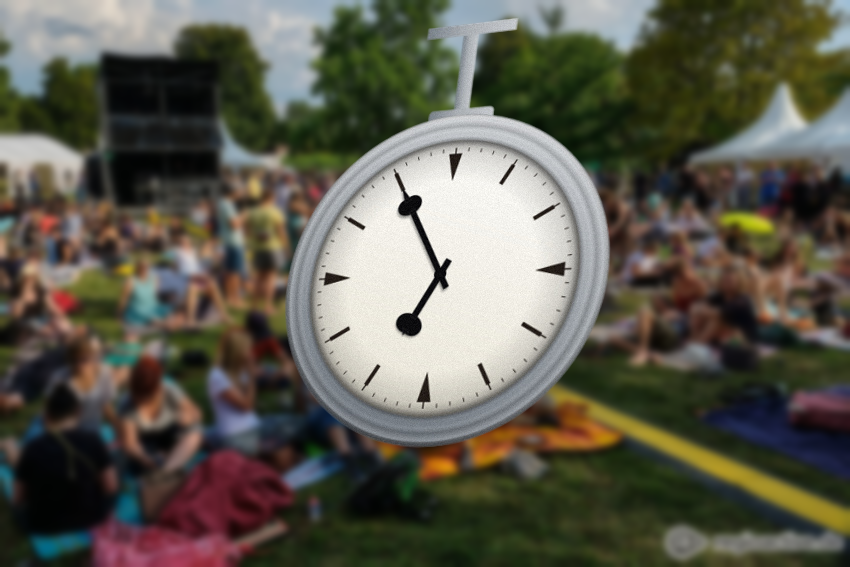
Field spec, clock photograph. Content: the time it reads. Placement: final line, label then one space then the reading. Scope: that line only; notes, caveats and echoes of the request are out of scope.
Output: 6:55
